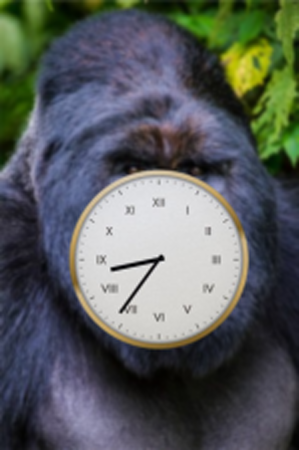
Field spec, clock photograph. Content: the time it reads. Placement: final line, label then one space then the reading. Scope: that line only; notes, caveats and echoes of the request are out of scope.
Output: 8:36
